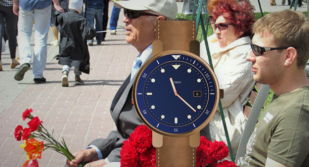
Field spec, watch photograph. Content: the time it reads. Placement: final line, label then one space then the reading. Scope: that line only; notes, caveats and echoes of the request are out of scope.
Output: 11:22
